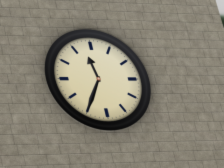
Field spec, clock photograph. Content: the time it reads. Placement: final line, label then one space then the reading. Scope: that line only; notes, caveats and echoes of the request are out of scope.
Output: 11:35
